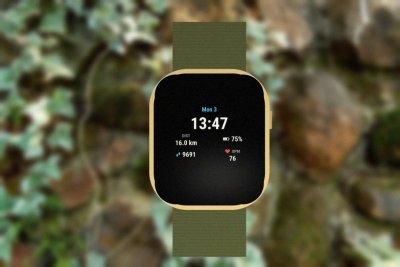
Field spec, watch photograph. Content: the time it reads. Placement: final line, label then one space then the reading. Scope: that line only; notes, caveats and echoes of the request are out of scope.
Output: 13:47
